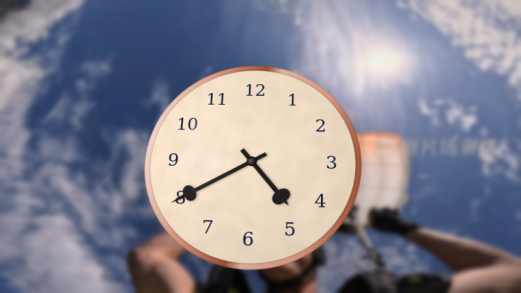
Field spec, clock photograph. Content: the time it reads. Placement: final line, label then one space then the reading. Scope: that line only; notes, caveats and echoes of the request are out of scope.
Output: 4:40
